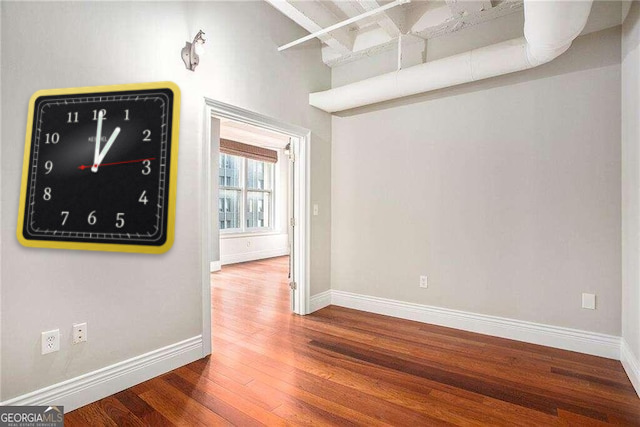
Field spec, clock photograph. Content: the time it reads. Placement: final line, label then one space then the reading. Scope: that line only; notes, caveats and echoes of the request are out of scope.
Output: 1:00:14
